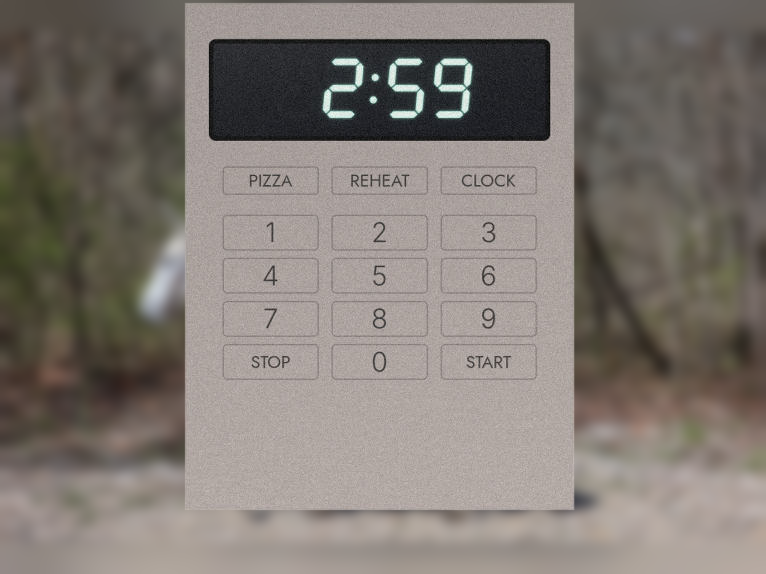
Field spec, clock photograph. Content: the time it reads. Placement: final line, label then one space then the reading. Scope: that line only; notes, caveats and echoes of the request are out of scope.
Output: 2:59
